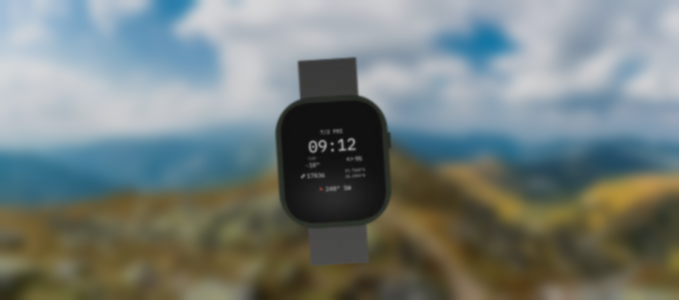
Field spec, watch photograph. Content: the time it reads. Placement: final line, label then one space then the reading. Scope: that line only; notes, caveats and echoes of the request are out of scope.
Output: 9:12
